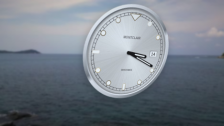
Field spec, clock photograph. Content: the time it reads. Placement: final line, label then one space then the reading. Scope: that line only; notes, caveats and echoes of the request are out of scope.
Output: 3:19
